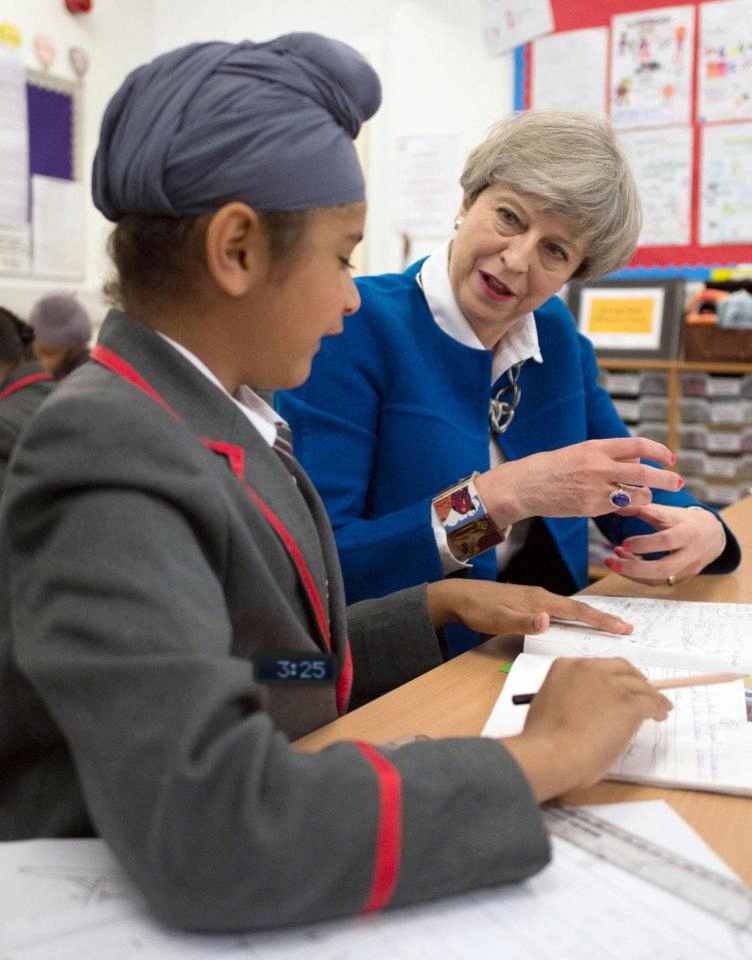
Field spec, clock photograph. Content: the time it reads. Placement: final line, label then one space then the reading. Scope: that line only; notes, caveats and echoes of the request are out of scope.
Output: 3:25
